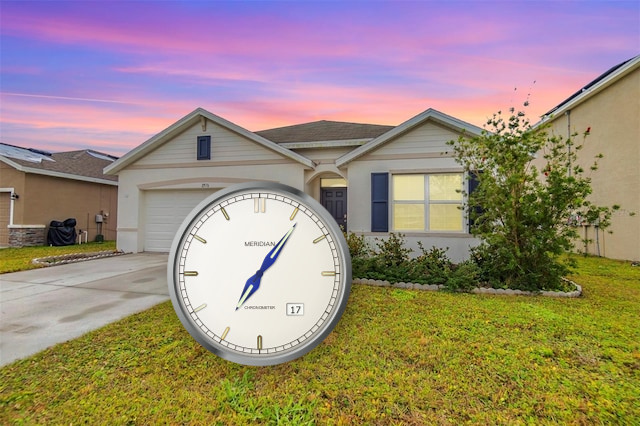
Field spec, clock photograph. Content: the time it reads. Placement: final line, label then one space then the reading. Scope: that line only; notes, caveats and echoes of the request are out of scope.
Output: 7:06
